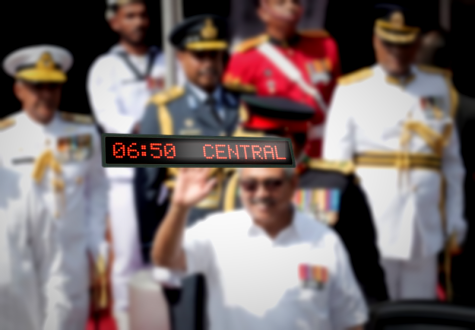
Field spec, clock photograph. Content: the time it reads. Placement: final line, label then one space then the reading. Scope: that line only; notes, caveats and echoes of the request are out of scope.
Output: 6:50
